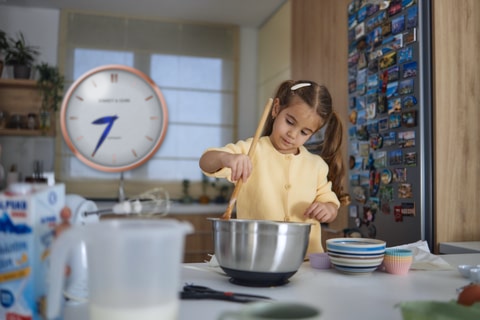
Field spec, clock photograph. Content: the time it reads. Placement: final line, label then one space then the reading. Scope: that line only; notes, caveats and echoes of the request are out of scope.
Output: 8:35
